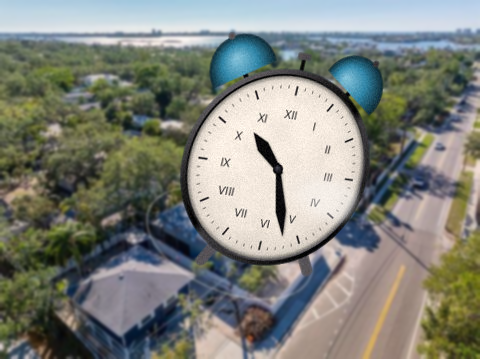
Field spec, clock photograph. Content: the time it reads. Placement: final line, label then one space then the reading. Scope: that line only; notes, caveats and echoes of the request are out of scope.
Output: 10:27
